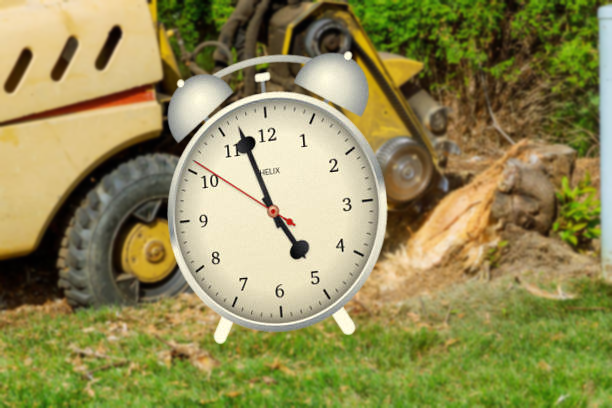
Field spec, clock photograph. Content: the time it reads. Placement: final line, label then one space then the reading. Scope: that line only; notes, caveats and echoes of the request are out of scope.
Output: 4:56:51
